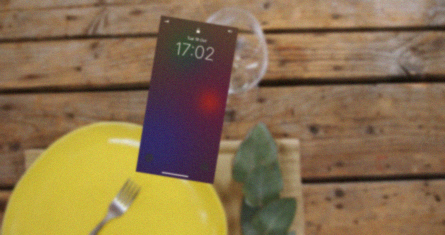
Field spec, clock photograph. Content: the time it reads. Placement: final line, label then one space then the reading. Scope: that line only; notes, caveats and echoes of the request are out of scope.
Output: 17:02
